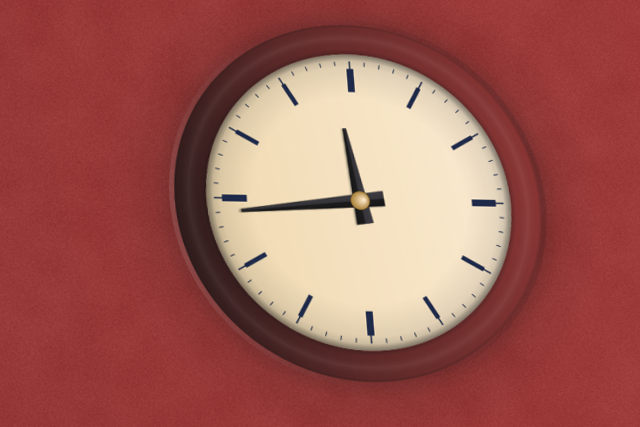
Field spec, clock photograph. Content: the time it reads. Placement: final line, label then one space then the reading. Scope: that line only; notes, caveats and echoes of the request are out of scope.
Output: 11:44
